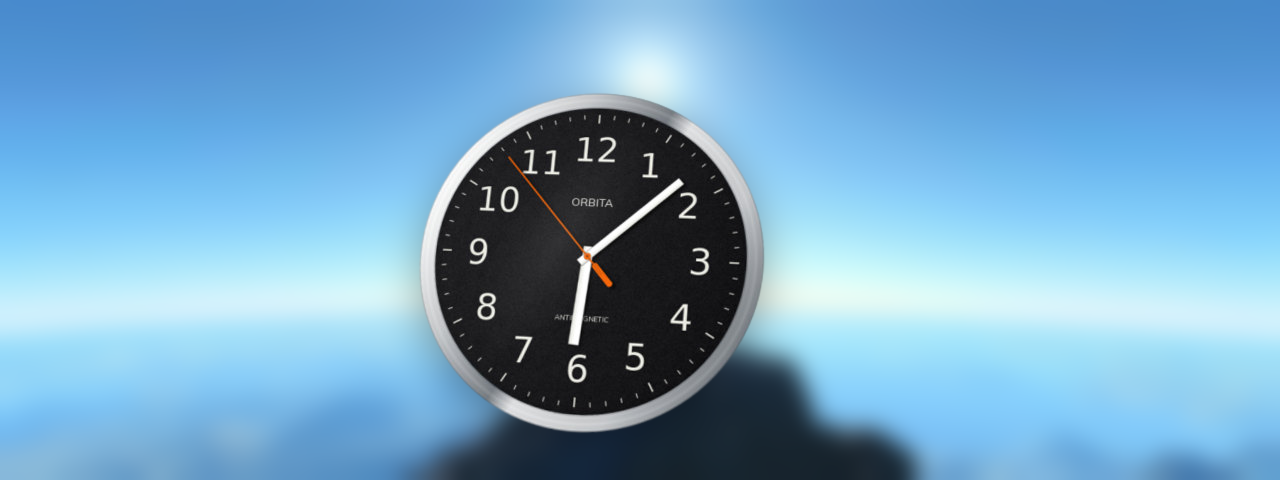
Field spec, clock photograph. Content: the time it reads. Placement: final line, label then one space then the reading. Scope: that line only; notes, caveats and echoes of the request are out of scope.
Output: 6:07:53
